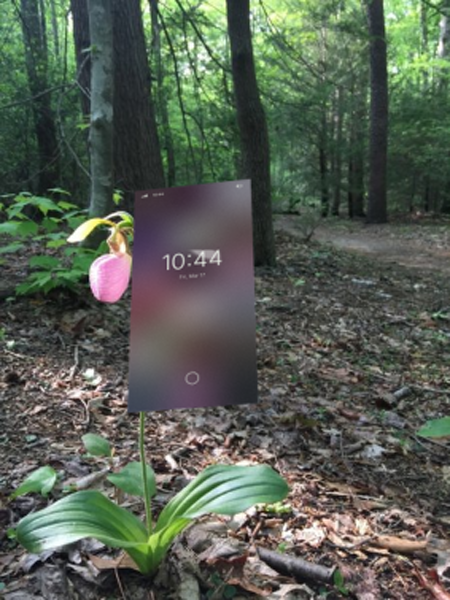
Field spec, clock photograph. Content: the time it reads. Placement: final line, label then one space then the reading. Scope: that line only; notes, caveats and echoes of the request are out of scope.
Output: 10:44
